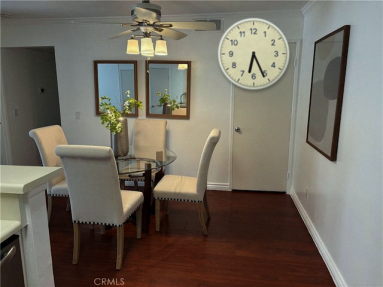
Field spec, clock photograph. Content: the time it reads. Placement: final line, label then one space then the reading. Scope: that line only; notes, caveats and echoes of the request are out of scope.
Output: 6:26
